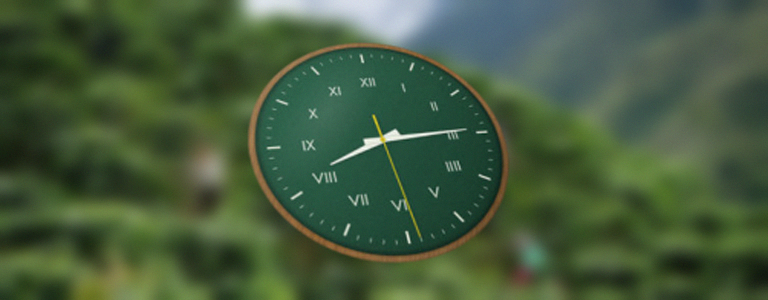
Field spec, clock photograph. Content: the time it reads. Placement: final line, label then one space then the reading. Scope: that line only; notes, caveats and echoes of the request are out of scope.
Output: 8:14:29
